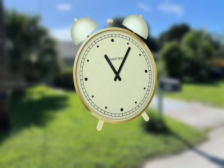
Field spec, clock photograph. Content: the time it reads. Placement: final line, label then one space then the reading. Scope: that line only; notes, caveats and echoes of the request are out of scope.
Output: 11:06
